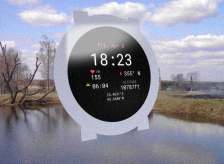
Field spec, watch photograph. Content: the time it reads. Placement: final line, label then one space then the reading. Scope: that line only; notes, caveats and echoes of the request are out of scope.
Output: 18:23
